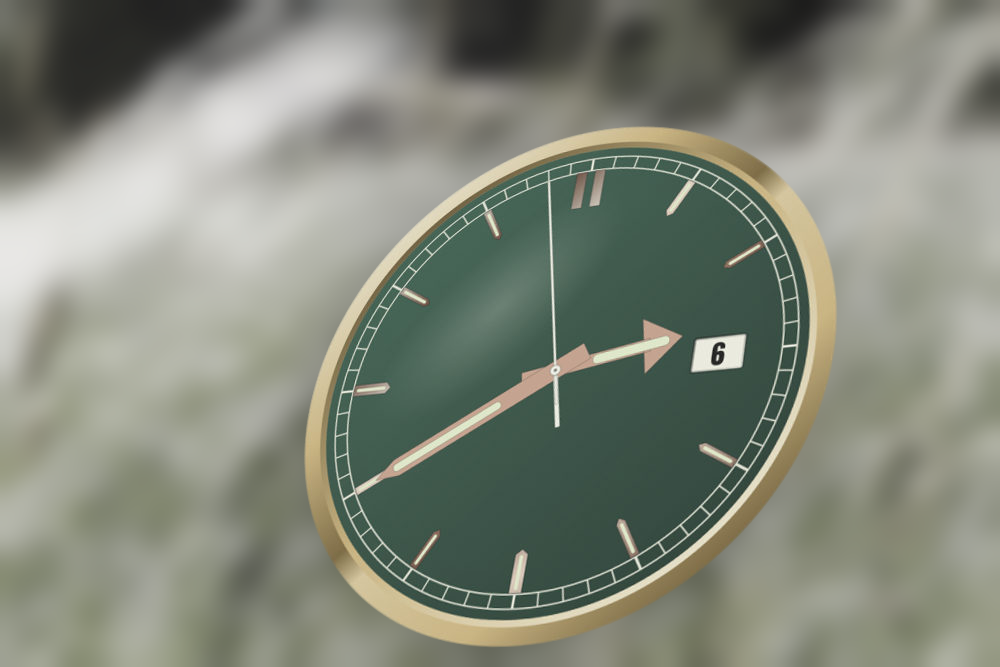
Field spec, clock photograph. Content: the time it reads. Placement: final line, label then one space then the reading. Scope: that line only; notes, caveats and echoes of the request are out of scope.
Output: 2:39:58
